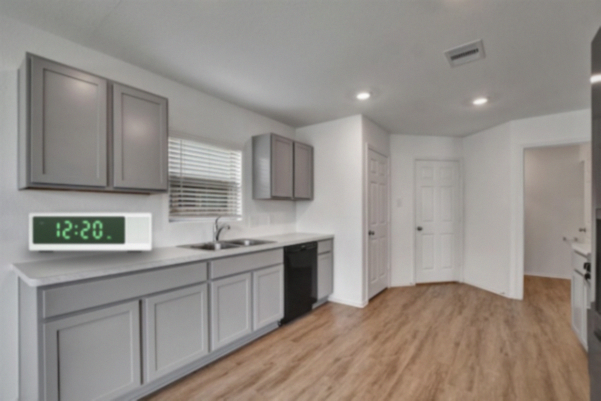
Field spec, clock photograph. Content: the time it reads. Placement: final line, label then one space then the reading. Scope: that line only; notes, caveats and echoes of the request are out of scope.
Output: 12:20
